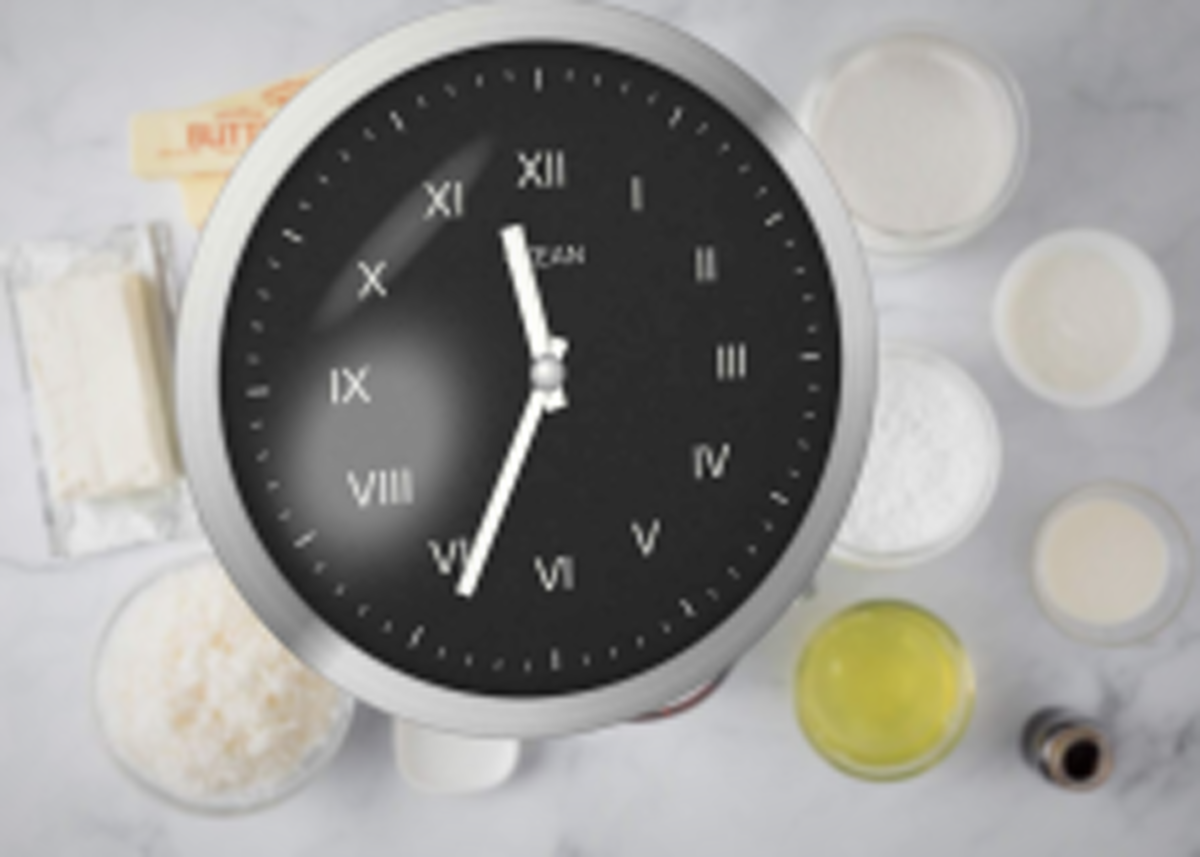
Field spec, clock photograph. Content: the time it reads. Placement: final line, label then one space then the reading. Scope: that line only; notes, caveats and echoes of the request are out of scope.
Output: 11:34
